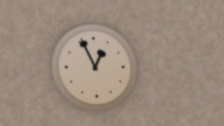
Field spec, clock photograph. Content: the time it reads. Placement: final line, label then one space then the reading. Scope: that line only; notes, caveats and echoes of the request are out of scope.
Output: 12:56
